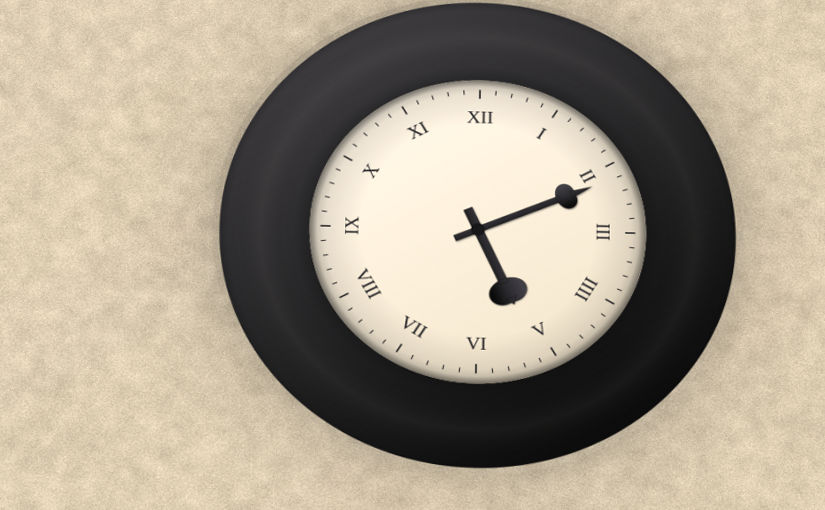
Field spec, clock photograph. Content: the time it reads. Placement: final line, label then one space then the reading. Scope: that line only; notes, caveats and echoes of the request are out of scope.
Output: 5:11
